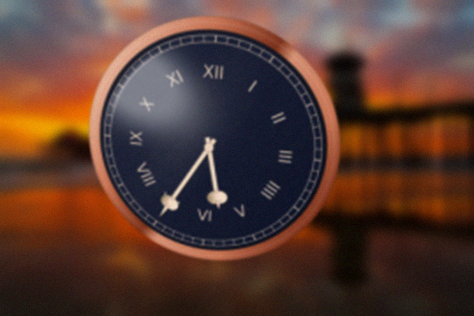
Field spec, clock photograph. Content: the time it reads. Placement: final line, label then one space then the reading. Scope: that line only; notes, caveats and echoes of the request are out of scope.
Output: 5:35
